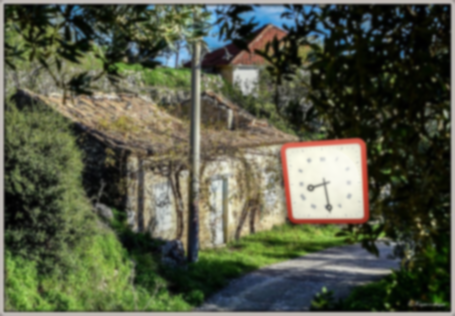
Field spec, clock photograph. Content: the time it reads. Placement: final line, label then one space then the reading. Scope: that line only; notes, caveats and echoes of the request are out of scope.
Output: 8:29
